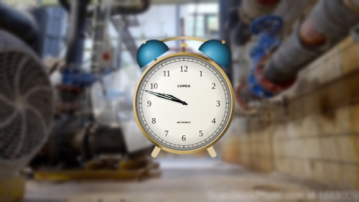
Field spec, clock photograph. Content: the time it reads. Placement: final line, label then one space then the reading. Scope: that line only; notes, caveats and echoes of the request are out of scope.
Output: 9:48
